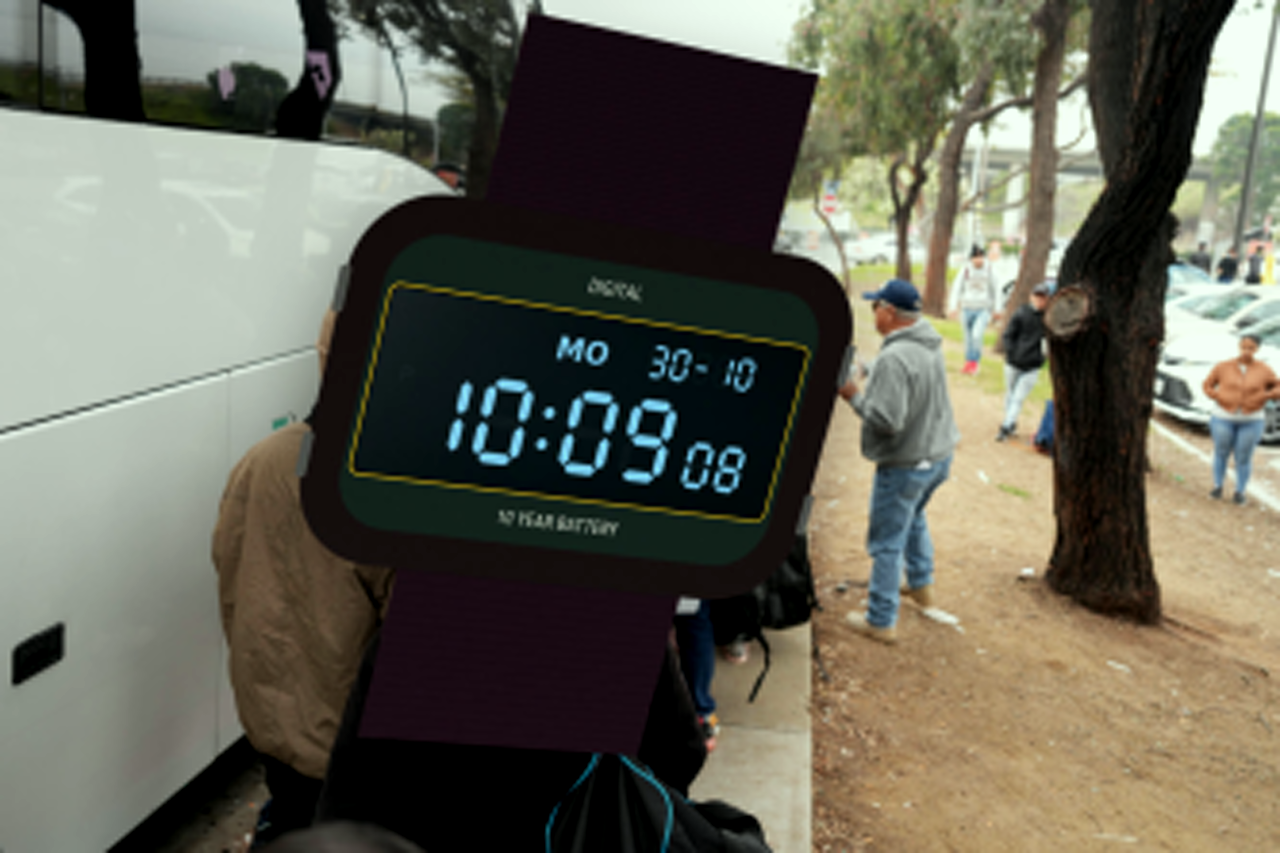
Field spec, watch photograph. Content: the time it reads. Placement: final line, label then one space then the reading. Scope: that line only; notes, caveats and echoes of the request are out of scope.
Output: 10:09:08
